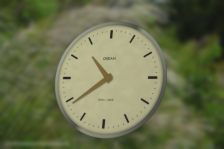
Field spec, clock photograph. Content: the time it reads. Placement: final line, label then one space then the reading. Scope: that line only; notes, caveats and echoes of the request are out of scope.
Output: 10:39
